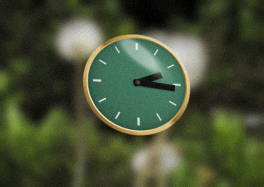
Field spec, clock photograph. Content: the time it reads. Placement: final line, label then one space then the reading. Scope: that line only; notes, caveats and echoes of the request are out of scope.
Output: 2:16
